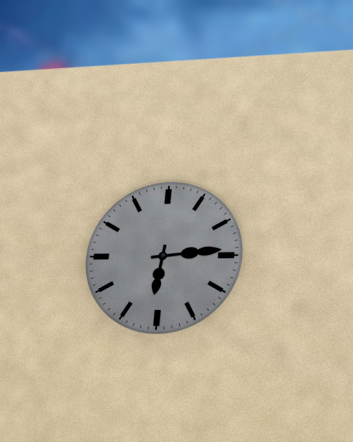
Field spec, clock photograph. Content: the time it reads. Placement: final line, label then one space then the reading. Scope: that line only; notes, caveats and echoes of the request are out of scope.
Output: 6:14
